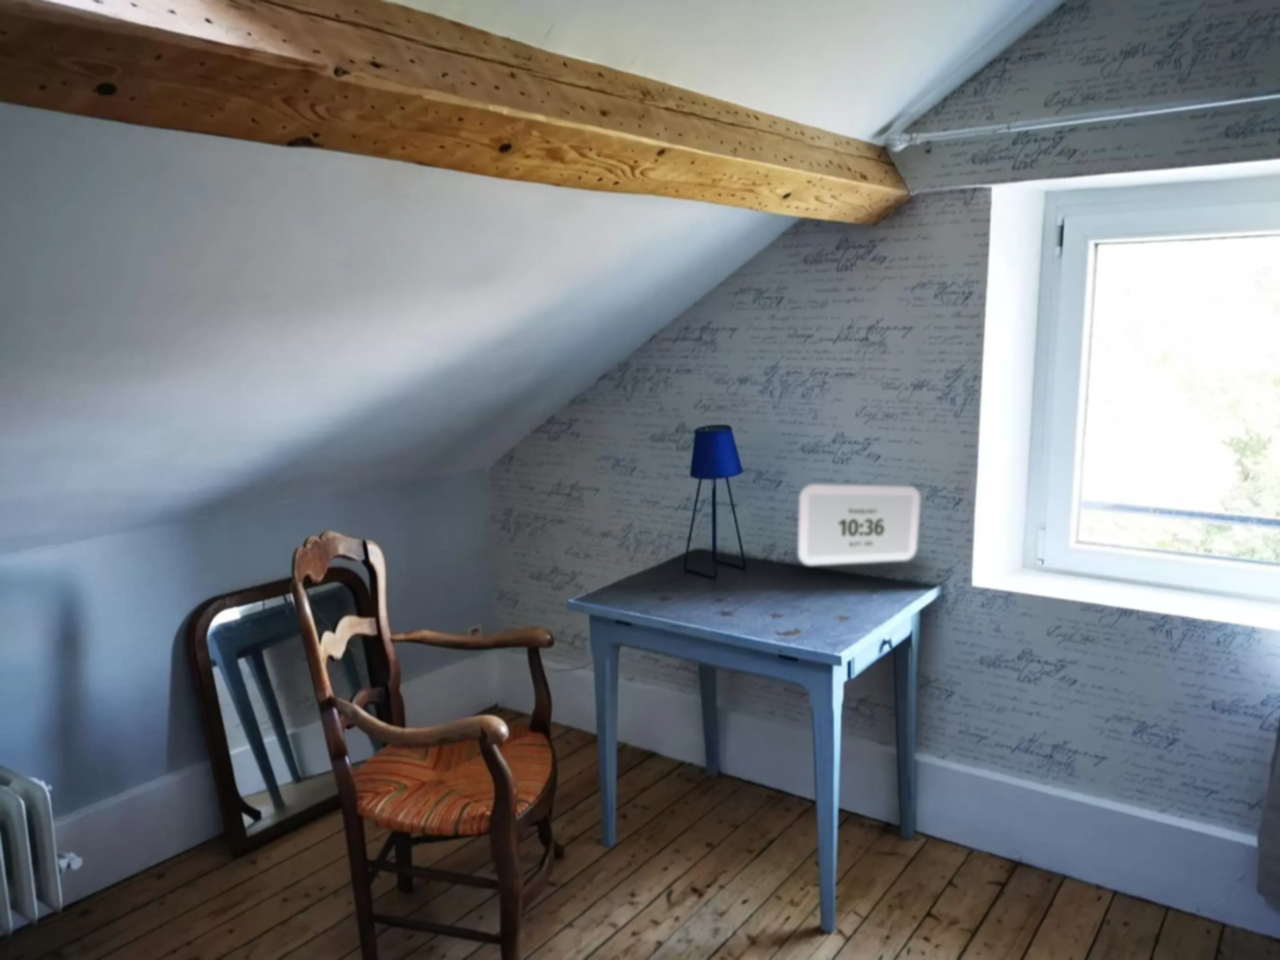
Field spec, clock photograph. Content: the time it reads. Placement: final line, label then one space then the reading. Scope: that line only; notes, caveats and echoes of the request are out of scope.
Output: 10:36
